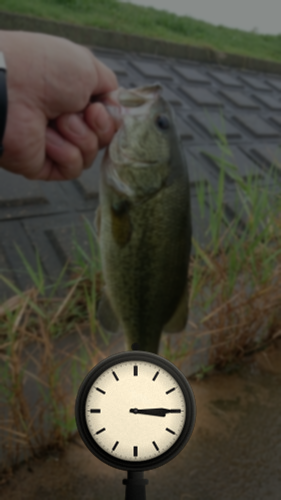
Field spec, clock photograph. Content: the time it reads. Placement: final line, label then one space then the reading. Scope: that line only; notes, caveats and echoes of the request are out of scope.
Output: 3:15
